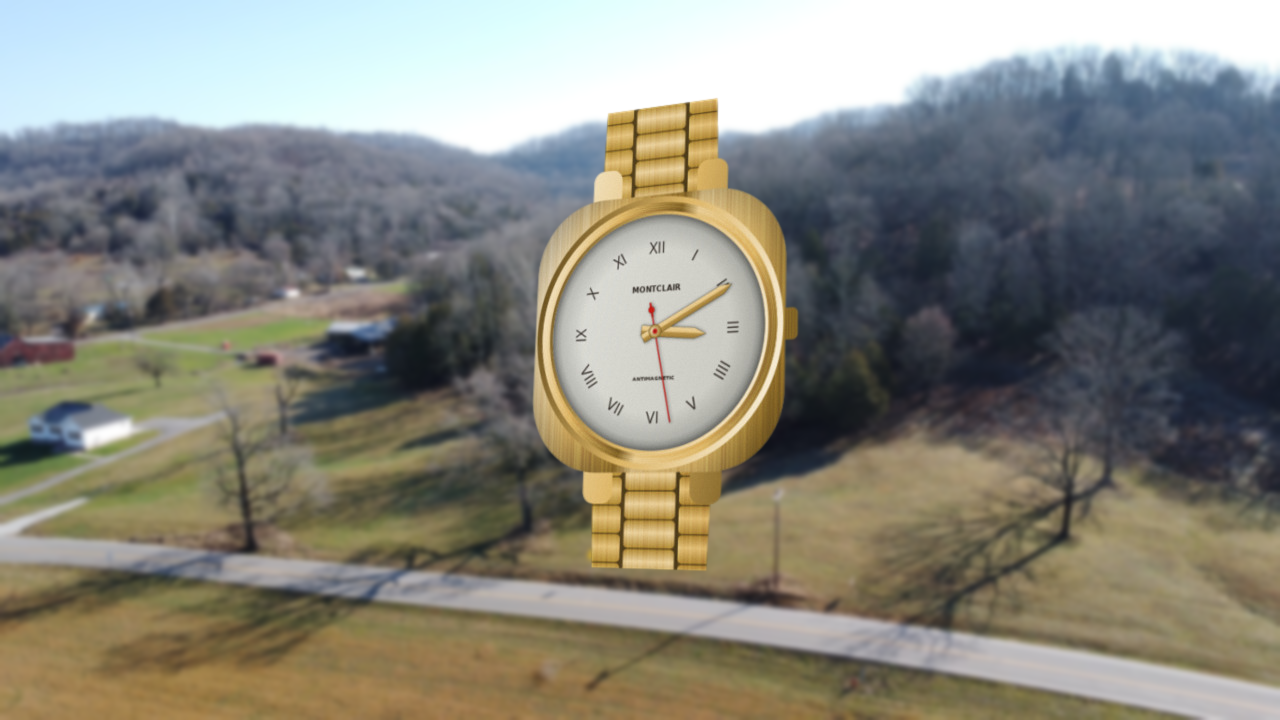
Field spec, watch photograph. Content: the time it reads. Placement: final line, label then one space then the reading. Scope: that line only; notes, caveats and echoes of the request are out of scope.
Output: 3:10:28
